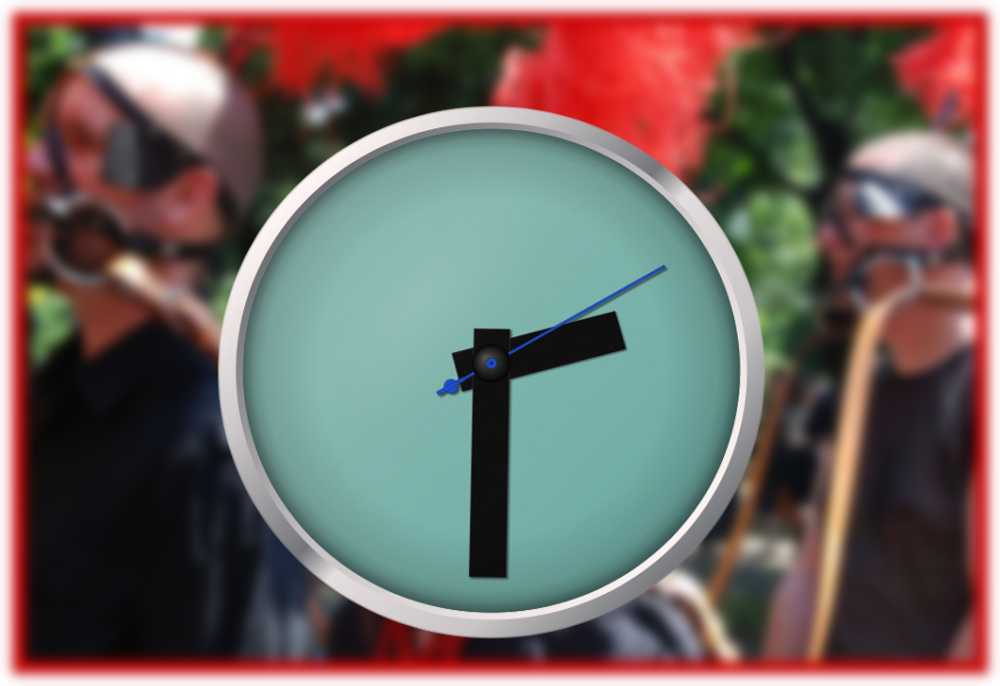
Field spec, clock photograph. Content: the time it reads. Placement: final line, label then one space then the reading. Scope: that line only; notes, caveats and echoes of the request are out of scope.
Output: 2:30:10
